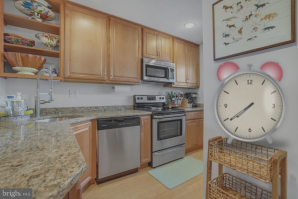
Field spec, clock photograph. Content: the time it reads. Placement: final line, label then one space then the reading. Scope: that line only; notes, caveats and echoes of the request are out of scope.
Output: 7:39
